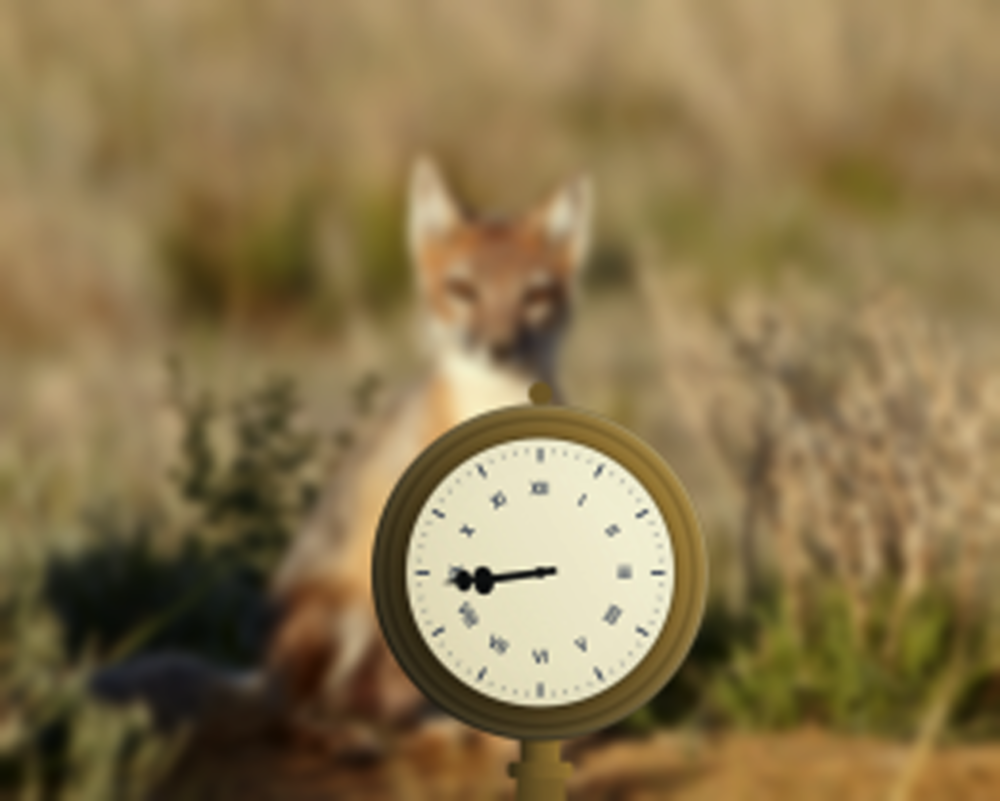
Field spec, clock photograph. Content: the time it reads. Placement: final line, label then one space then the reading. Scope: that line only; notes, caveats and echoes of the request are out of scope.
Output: 8:44
